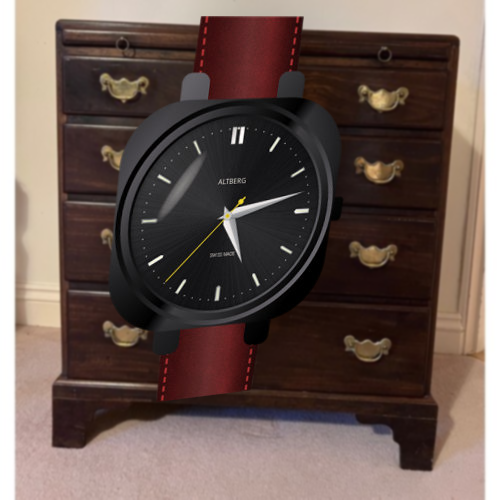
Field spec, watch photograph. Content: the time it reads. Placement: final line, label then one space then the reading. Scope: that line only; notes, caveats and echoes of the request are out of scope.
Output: 5:12:37
